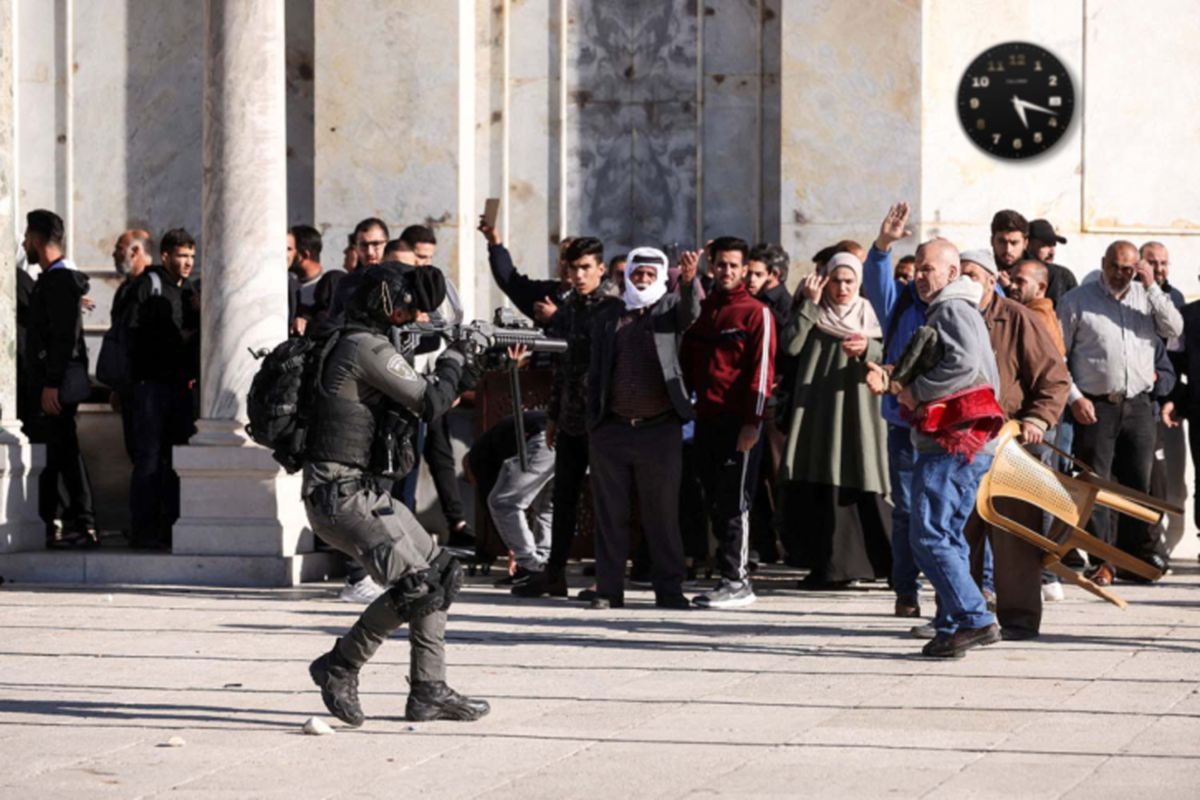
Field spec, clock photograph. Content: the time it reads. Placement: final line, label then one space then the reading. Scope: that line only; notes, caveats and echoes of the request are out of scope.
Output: 5:18
